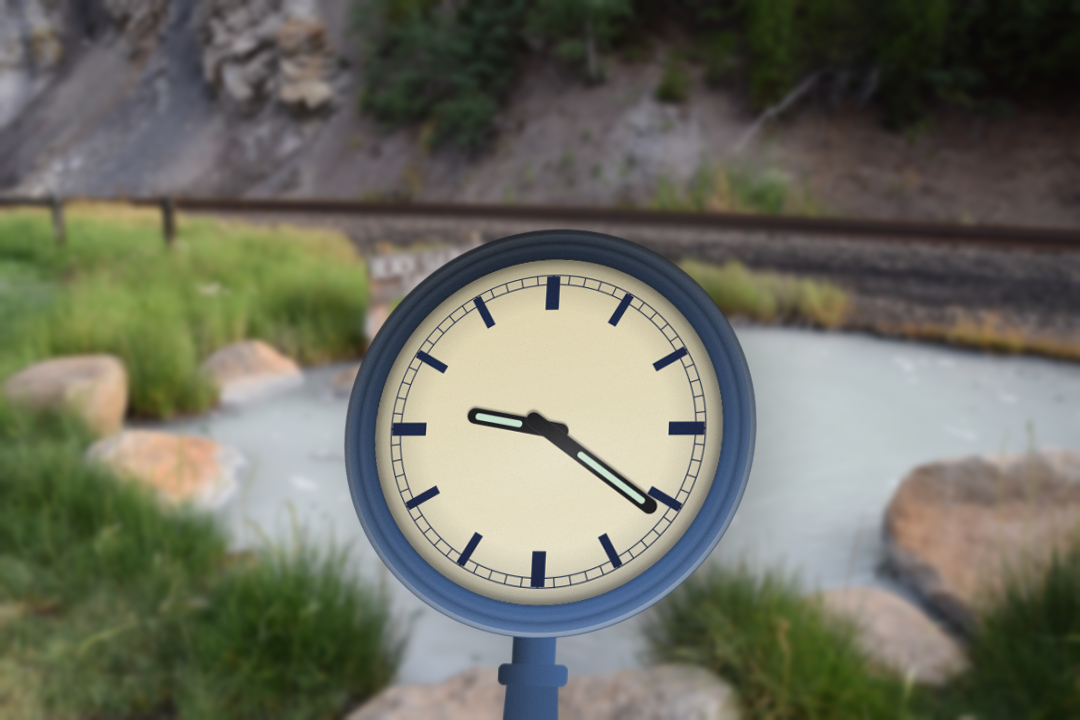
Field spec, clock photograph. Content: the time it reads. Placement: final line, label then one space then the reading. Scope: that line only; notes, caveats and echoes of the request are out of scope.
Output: 9:21
